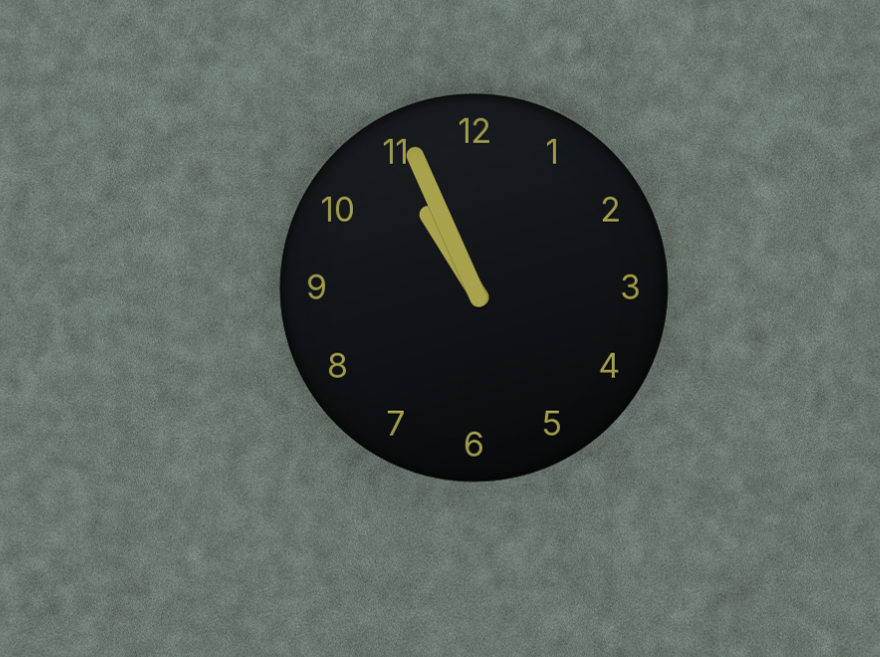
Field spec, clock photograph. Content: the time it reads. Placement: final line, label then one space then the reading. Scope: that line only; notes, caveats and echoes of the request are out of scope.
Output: 10:56
